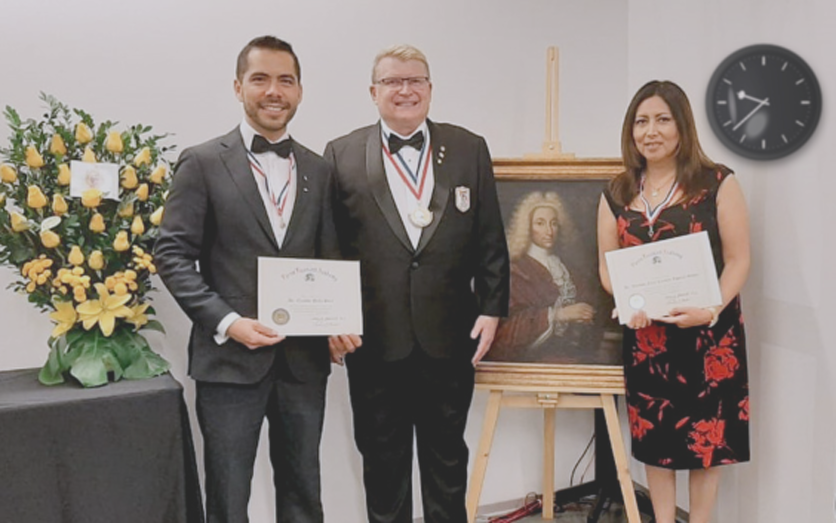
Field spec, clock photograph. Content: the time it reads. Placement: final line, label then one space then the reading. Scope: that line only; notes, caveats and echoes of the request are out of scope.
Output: 9:38
